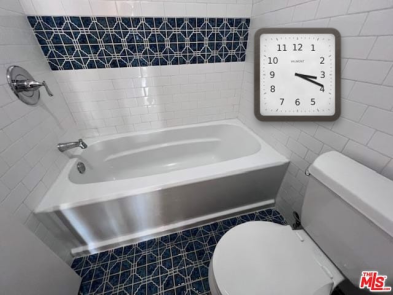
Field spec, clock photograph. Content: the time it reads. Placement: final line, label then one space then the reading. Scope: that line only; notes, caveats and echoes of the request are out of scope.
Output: 3:19
